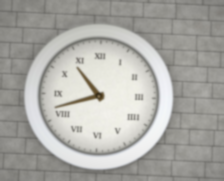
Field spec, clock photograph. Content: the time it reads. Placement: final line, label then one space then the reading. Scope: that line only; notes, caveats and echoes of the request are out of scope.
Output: 10:42
